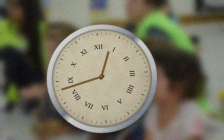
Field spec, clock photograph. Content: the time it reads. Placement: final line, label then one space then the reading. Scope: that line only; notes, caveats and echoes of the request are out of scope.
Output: 12:43
